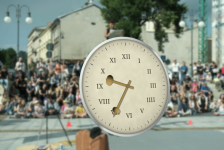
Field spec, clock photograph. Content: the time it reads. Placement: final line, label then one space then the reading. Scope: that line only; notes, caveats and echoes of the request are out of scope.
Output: 9:35
